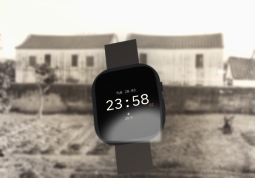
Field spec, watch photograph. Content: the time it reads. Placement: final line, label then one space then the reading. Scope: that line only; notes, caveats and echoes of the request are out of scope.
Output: 23:58
